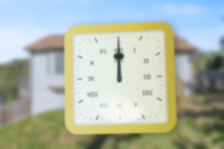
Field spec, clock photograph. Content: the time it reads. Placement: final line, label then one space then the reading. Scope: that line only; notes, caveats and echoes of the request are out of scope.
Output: 12:00
